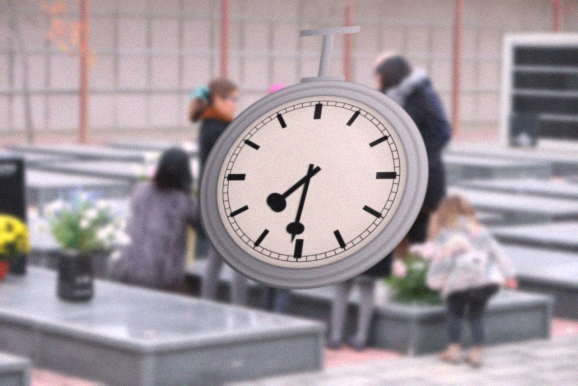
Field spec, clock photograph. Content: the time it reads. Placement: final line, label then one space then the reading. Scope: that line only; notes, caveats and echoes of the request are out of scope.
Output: 7:31
